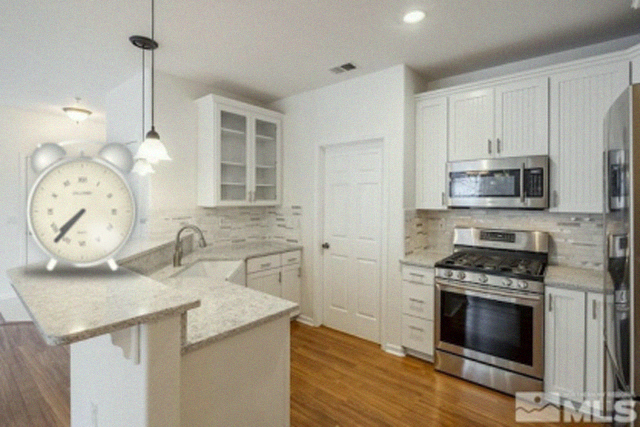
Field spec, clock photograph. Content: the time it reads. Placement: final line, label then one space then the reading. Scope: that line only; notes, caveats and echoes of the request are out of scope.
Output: 7:37
